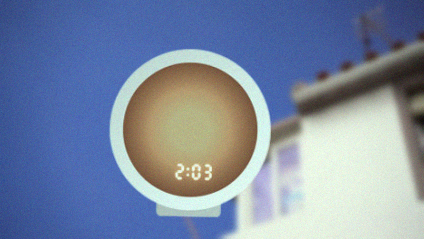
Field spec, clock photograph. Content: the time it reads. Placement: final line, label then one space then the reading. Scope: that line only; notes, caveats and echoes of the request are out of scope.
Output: 2:03
